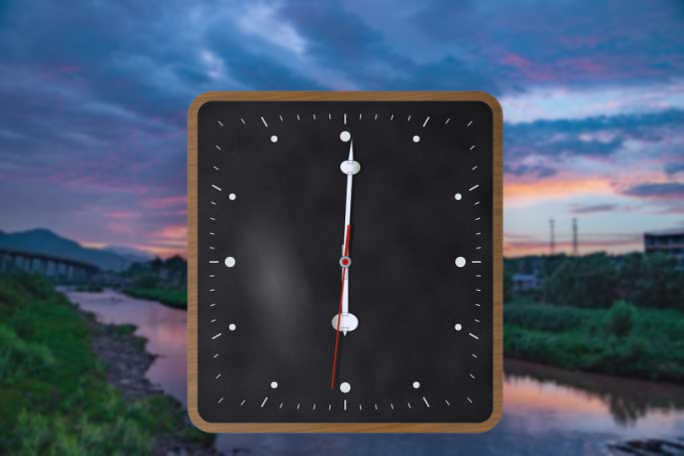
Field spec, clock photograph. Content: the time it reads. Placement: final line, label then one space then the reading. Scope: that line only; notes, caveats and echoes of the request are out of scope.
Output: 6:00:31
